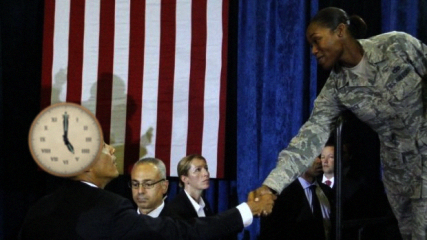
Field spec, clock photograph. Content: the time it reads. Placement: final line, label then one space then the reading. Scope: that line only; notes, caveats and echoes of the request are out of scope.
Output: 5:00
